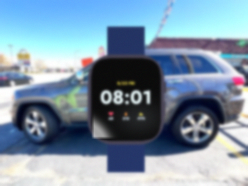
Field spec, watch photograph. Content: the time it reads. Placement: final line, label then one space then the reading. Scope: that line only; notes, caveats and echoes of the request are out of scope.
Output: 8:01
